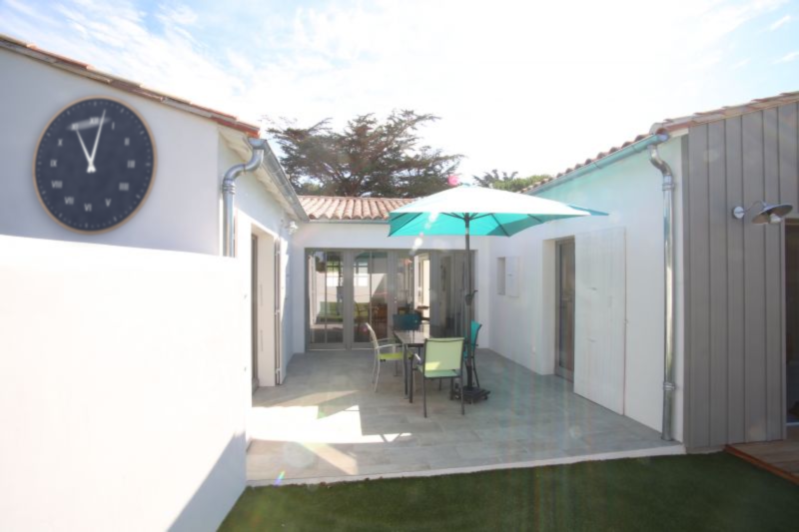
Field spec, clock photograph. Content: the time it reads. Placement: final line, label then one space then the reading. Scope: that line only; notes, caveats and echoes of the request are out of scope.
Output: 11:02
